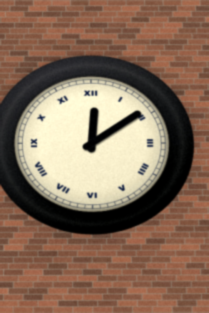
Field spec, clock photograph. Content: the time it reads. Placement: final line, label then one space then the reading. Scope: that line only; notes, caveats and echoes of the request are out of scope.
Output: 12:09
